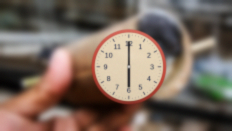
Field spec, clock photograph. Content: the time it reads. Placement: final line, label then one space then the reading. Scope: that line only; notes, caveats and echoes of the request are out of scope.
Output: 6:00
